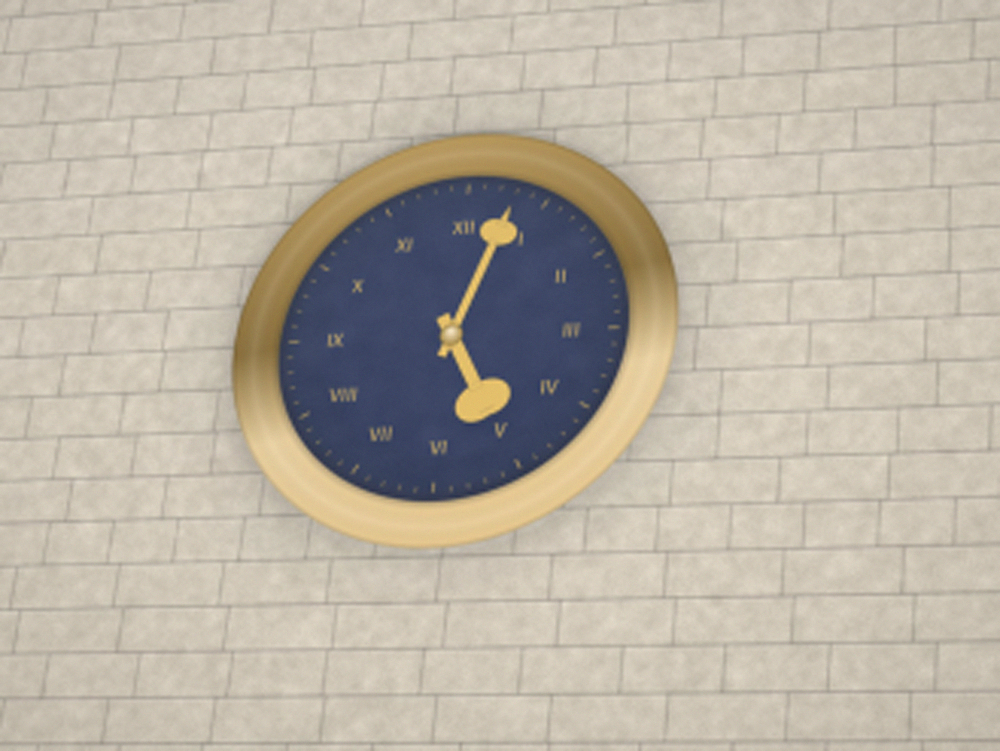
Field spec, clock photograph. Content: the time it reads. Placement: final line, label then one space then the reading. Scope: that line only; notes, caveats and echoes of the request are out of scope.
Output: 5:03
